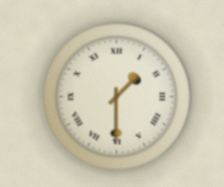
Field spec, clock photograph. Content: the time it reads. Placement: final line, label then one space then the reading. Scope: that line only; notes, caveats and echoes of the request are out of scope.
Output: 1:30
